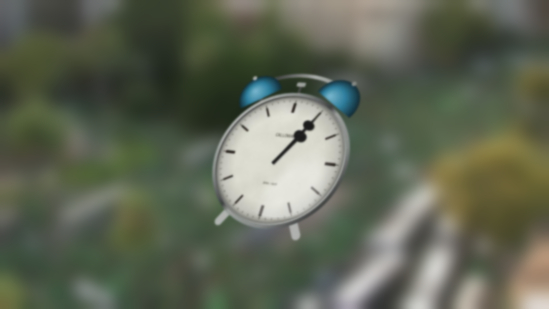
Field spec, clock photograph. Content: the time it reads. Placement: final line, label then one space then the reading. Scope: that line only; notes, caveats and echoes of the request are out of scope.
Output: 1:05
